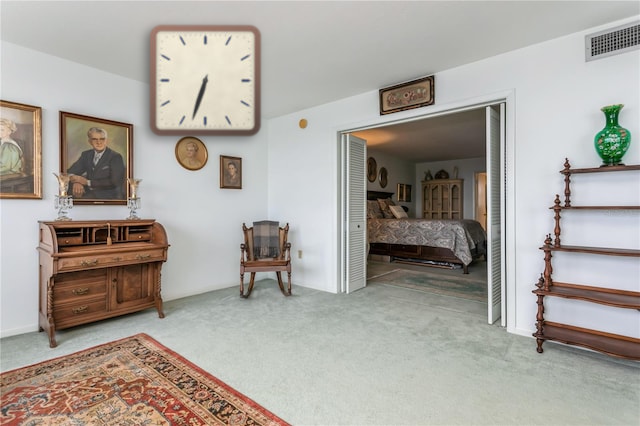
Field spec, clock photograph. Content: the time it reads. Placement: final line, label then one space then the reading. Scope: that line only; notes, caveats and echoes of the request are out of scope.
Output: 6:33
